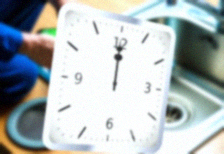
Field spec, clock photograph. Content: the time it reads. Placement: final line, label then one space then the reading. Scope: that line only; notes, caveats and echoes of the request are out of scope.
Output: 12:00
